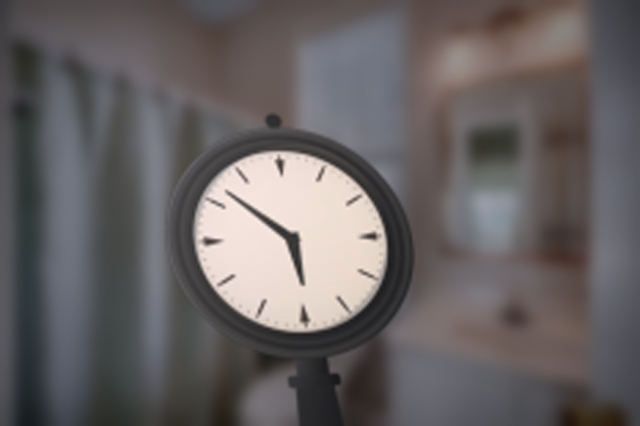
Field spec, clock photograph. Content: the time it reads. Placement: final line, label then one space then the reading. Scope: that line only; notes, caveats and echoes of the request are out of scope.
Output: 5:52
